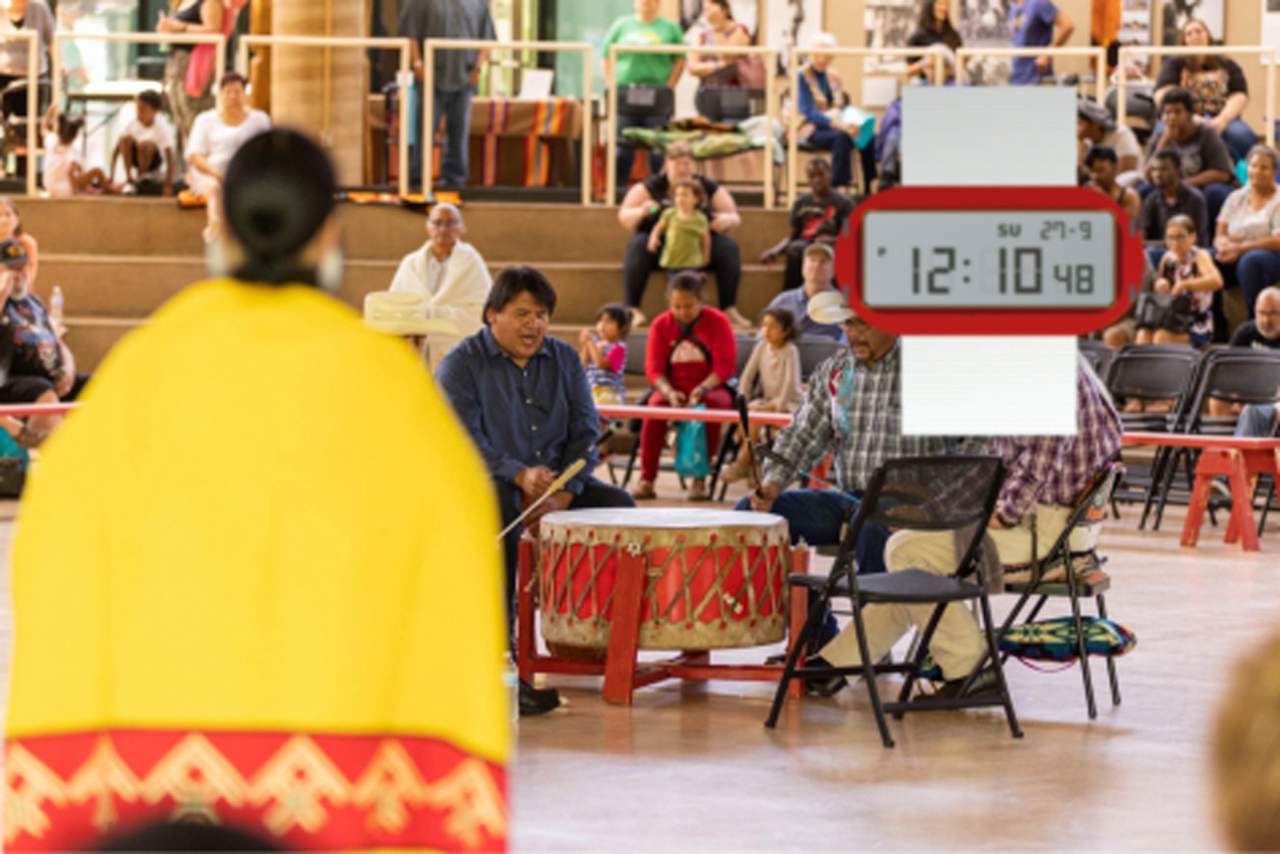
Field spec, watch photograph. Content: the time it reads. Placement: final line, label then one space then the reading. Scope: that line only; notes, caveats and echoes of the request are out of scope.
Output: 12:10:48
